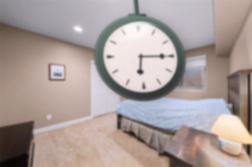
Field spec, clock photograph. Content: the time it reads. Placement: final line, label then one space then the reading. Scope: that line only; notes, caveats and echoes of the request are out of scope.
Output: 6:15
